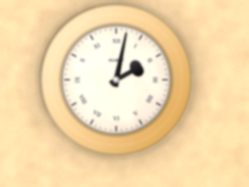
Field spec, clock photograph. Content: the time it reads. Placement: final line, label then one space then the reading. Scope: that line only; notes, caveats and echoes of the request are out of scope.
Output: 2:02
